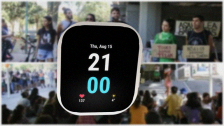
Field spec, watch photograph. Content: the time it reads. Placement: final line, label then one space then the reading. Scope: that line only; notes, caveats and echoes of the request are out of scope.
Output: 21:00
